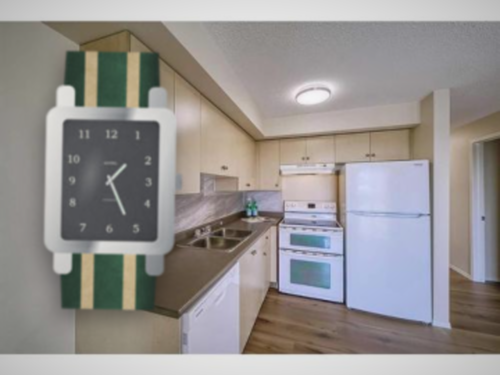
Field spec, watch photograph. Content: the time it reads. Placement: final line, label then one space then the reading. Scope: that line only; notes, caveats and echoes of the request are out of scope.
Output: 1:26
